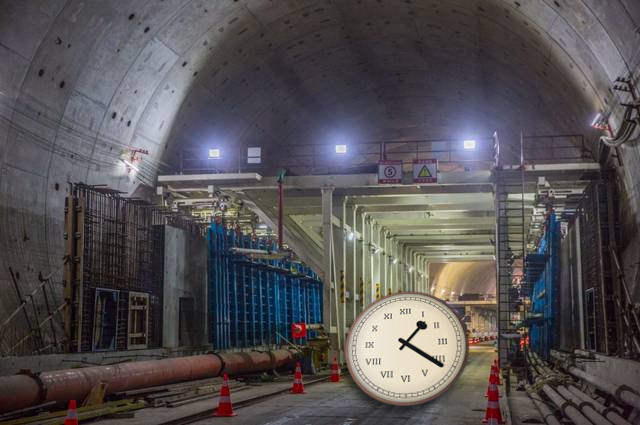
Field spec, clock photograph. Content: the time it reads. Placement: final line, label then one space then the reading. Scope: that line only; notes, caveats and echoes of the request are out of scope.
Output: 1:21
